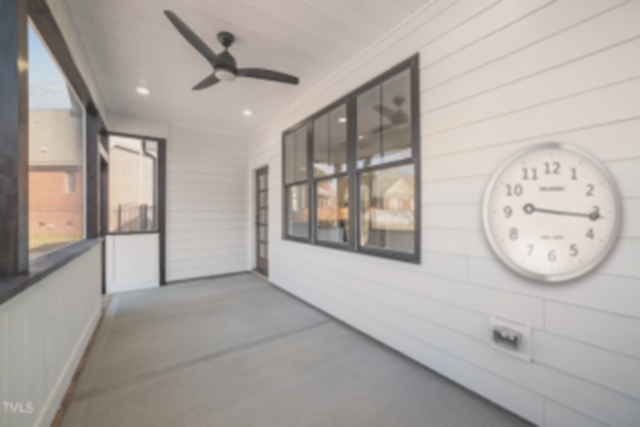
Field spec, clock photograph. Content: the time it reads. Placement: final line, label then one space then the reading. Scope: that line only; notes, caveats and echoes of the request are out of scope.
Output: 9:16
